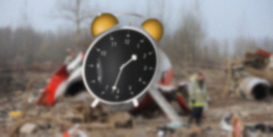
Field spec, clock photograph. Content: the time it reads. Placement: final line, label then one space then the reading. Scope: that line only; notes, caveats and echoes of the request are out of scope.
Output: 1:32
